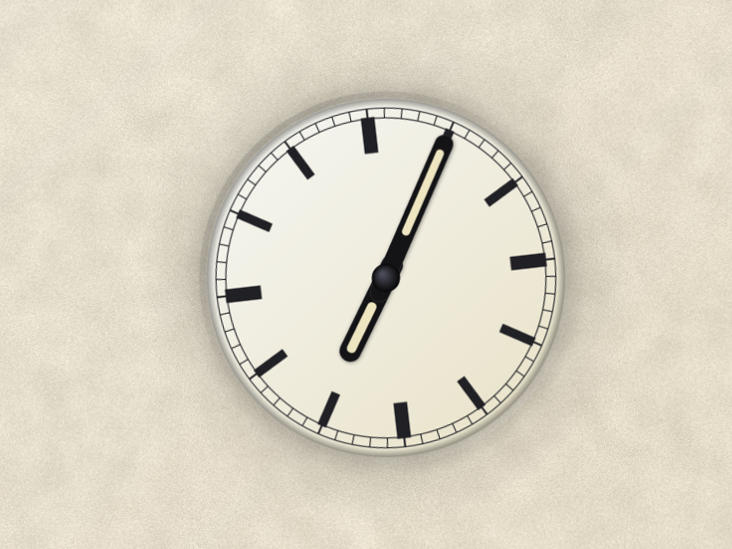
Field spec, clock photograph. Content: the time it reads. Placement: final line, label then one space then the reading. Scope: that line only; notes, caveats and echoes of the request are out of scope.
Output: 7:05
